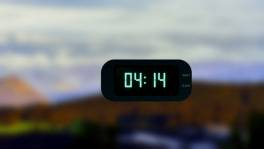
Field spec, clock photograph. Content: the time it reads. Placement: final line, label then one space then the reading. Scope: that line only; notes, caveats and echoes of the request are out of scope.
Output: 4:14
